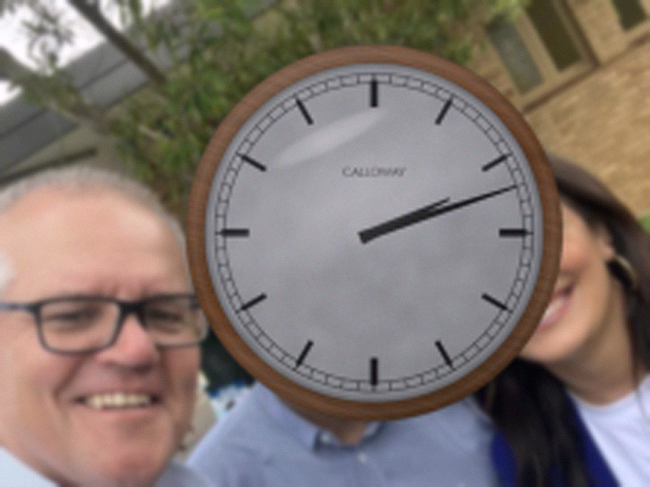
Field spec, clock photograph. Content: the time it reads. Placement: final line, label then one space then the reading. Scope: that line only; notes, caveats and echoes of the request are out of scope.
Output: 2:12
